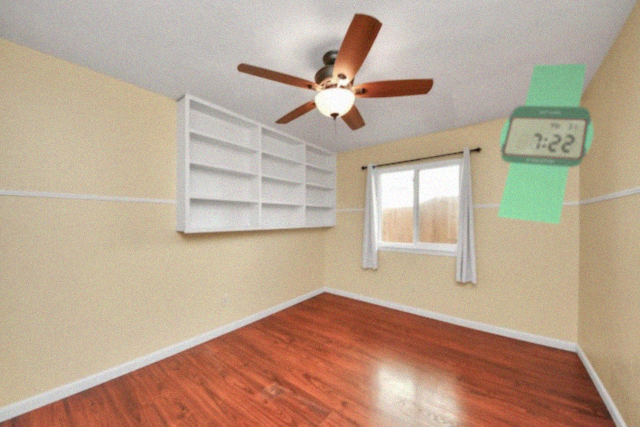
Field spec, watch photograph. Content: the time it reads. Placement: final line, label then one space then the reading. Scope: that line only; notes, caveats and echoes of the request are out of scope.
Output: 7:22
